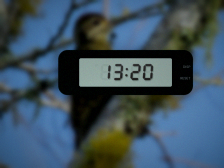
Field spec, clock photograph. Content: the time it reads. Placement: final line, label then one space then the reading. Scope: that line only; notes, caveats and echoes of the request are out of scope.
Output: 13:20
